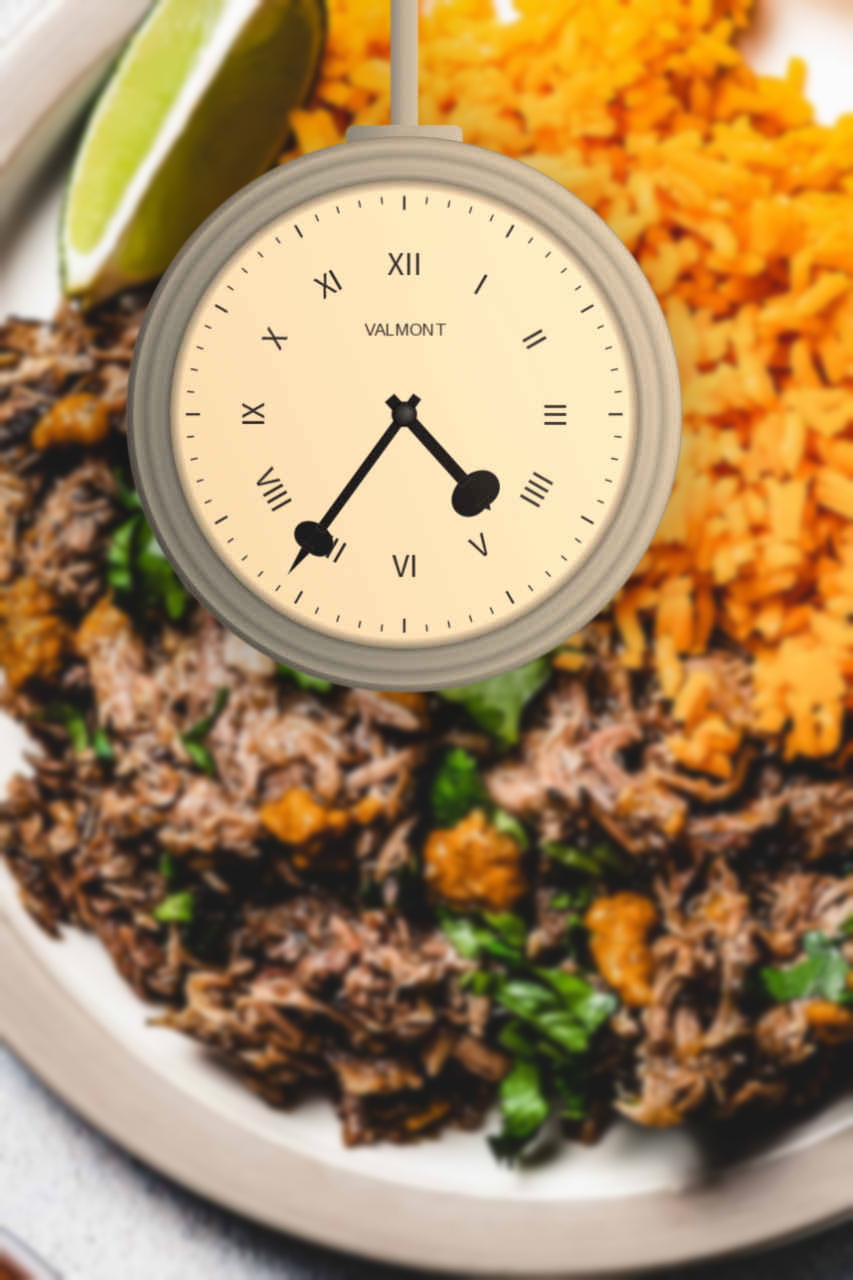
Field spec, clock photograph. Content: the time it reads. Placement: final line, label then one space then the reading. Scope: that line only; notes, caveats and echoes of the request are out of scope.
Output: 4:36
